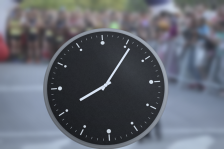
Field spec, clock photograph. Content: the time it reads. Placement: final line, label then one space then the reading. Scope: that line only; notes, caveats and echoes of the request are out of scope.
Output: 8:06
